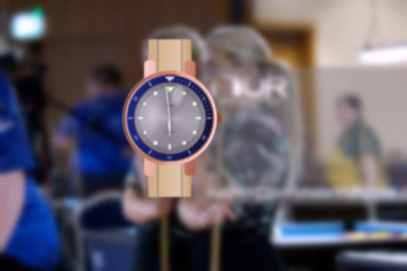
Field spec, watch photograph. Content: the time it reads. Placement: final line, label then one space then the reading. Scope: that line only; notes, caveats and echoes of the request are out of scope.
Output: 5:59
